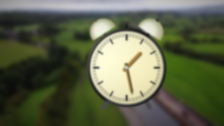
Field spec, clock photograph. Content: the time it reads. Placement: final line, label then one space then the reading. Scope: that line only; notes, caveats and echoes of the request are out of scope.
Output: 1:28
